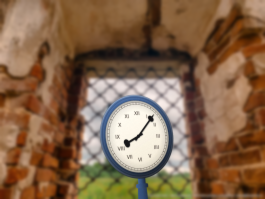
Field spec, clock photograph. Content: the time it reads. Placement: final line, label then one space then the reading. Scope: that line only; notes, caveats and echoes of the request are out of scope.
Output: 8:07
